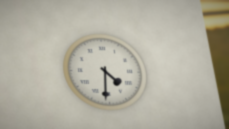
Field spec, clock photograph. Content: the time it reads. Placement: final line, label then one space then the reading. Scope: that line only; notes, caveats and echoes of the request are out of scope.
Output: 4:31
